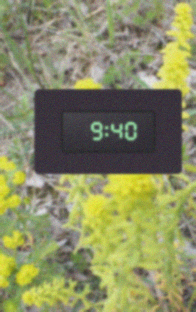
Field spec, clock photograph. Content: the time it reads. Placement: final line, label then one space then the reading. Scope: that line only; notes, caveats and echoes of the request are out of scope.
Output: 9:40
